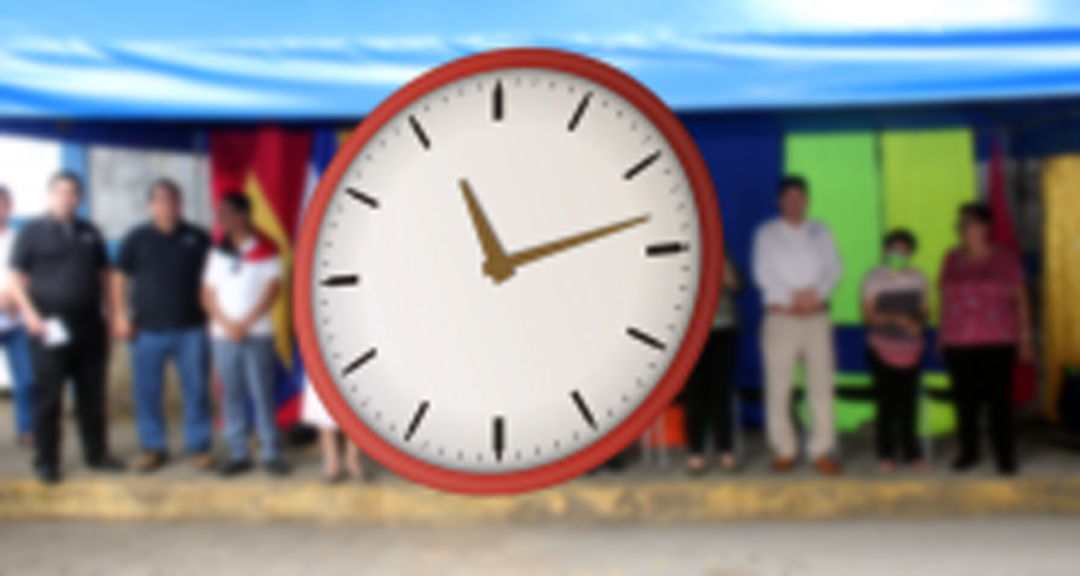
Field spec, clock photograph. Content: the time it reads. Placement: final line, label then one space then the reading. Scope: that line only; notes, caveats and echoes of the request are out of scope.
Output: 11:13
